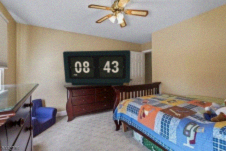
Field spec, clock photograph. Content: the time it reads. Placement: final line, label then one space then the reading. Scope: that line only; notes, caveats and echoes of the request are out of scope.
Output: 8:43
